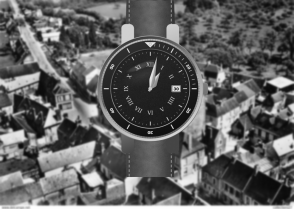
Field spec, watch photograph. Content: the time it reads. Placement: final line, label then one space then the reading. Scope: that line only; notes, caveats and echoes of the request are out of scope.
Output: 1:02
